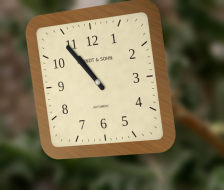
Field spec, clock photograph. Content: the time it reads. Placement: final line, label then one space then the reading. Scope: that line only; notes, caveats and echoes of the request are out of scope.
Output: 10:54
